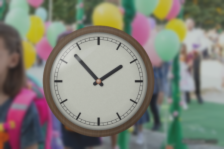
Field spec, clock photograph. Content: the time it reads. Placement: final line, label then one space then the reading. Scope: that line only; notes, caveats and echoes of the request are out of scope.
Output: 1:53
